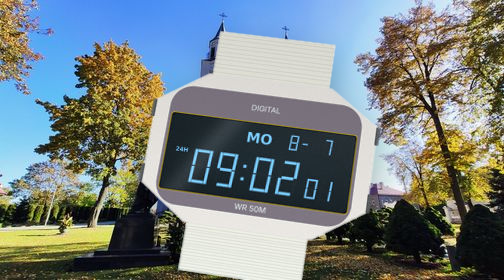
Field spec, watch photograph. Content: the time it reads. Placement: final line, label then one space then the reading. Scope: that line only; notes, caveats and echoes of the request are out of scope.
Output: 9:02:01
